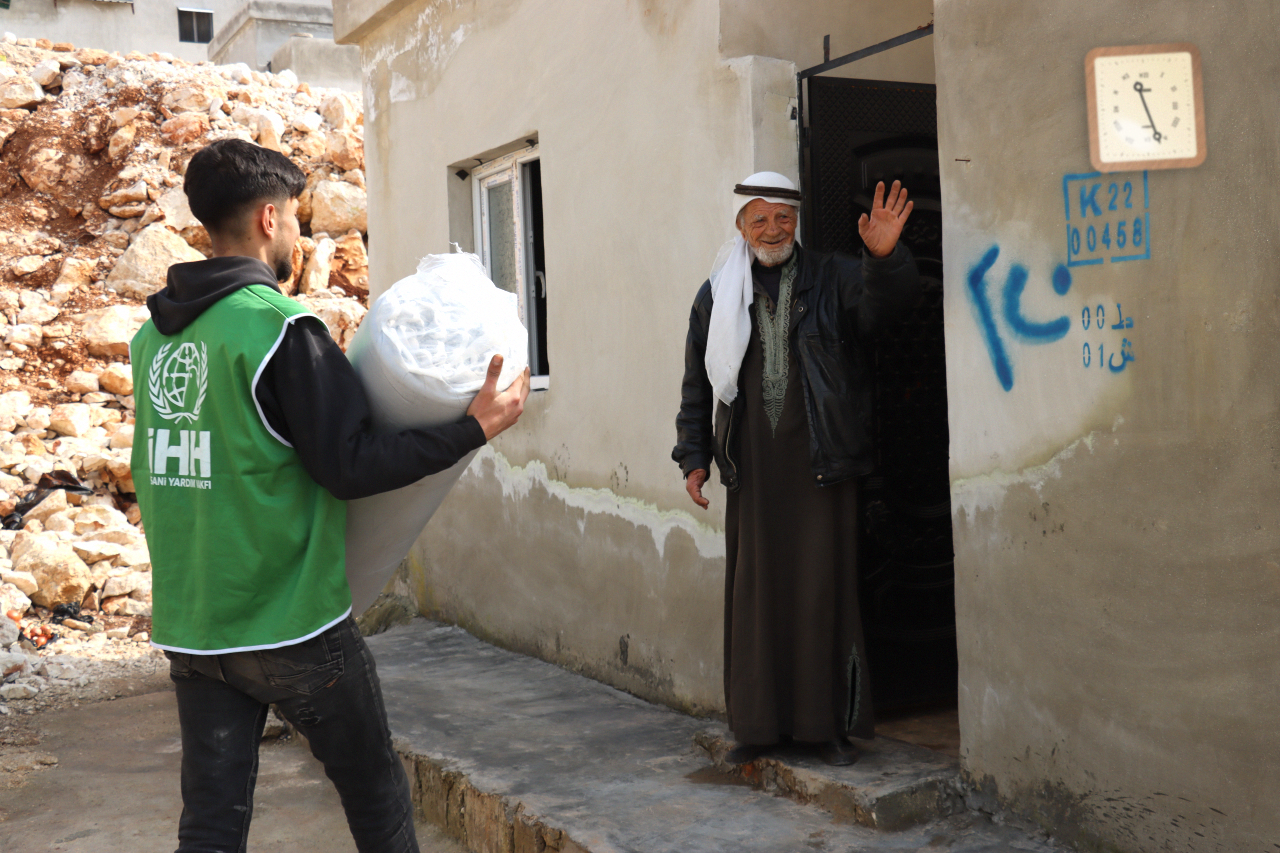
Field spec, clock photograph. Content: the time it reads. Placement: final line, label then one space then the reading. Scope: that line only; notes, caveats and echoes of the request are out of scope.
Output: 11:27
